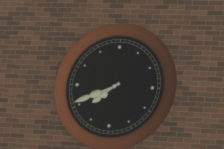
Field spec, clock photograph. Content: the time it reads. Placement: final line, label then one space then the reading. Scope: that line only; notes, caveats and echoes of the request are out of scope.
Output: 7:41
